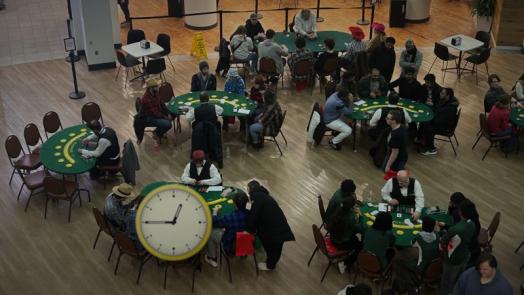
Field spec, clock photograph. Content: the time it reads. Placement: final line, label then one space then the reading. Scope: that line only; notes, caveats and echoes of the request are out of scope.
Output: 12:45
